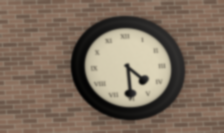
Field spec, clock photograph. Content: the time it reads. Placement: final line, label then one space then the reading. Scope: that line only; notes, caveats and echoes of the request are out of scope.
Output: 4:30
